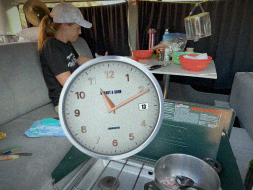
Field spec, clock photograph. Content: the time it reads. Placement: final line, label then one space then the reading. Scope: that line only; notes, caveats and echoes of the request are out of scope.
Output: 11:11
